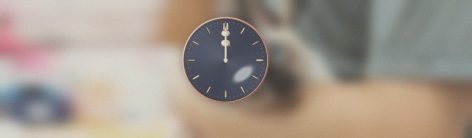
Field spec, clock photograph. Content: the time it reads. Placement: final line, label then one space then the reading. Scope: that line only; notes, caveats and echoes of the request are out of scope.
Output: 12:00
